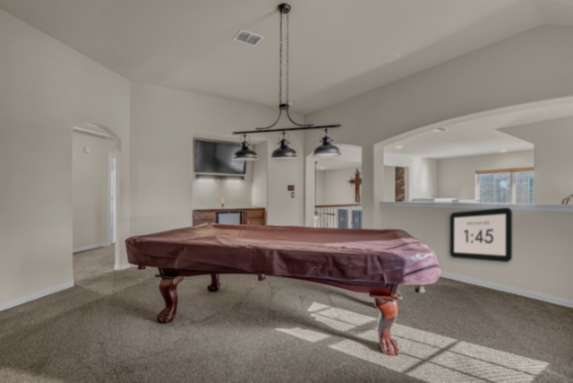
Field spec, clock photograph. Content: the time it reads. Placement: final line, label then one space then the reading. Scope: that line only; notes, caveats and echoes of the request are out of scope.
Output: 1:45
